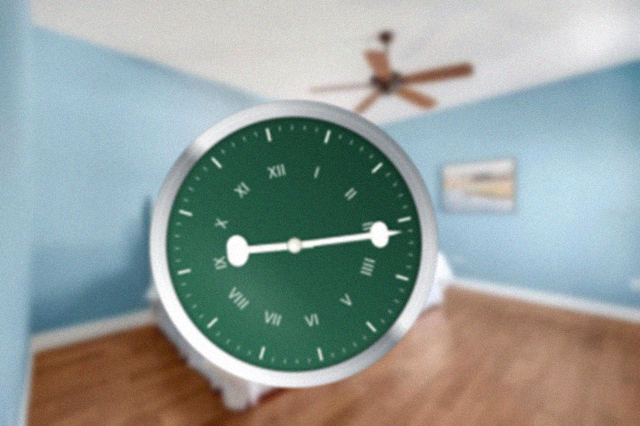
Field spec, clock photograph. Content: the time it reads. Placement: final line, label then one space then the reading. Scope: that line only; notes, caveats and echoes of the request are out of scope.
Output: 9:16
